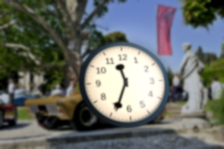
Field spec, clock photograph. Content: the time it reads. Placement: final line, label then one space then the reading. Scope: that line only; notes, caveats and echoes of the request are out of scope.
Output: 11:34
